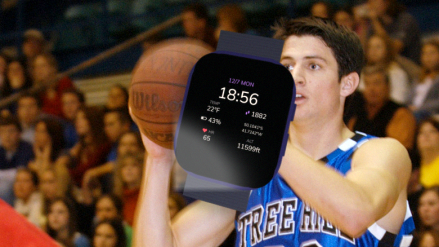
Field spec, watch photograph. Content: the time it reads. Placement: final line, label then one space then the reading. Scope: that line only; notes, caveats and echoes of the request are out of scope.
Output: 18:56
